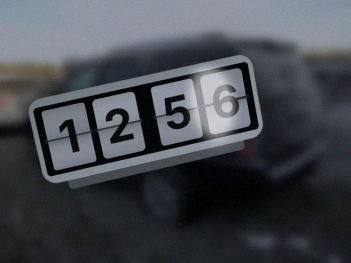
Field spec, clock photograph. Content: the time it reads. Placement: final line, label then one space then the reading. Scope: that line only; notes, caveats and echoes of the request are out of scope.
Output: 12:56
